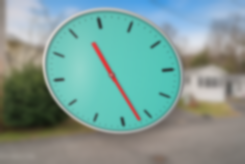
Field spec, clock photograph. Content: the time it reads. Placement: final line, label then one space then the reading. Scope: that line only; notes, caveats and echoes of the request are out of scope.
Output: 11:27
